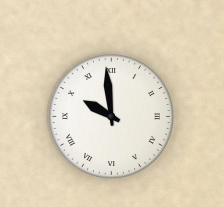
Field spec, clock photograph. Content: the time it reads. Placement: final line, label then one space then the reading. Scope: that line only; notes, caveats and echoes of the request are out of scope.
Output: 9:59
